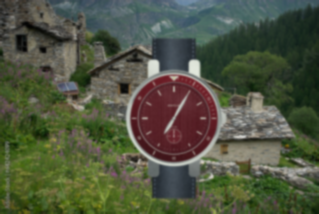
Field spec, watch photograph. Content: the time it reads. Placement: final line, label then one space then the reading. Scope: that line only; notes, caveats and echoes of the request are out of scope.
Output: 7:05
